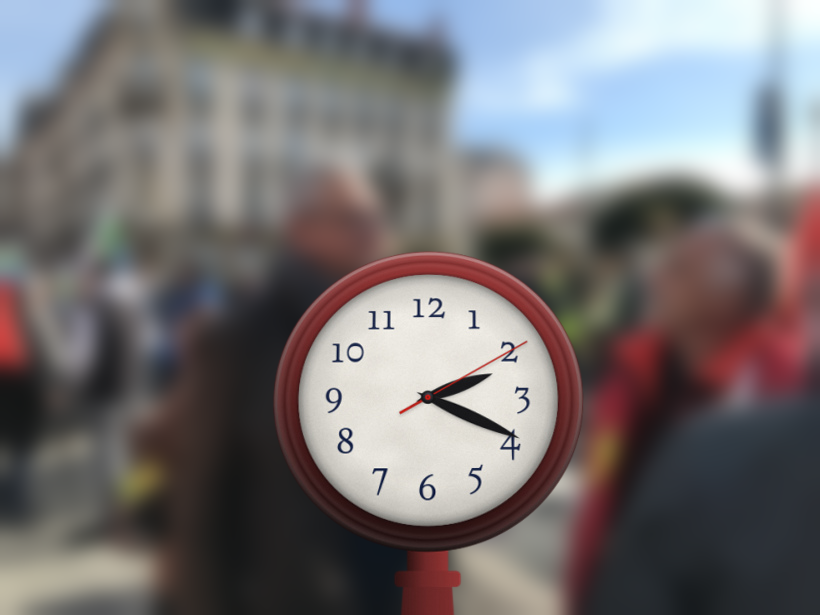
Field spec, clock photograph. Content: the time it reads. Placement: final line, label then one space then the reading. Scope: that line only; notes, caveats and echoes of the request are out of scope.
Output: 2:19:10
